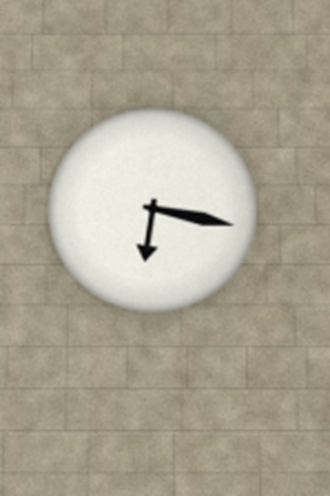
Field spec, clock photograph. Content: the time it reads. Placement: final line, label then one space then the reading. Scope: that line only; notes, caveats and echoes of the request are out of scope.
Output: 6:17
